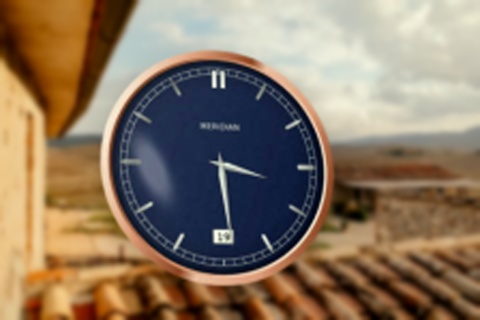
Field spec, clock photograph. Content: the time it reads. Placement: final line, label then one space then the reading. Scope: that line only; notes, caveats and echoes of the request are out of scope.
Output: 3:29
